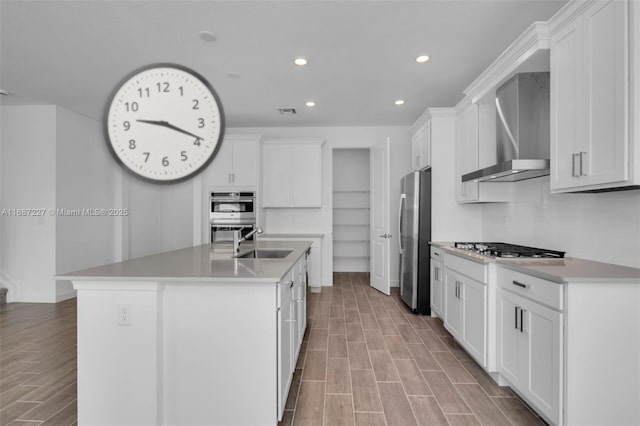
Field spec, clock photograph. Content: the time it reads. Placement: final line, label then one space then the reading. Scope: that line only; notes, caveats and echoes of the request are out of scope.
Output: 9:19
